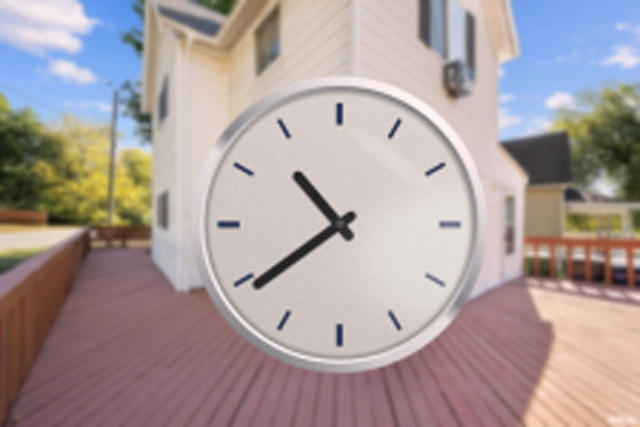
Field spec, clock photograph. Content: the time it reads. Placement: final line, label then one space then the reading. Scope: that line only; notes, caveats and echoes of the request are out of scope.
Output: 10:39
